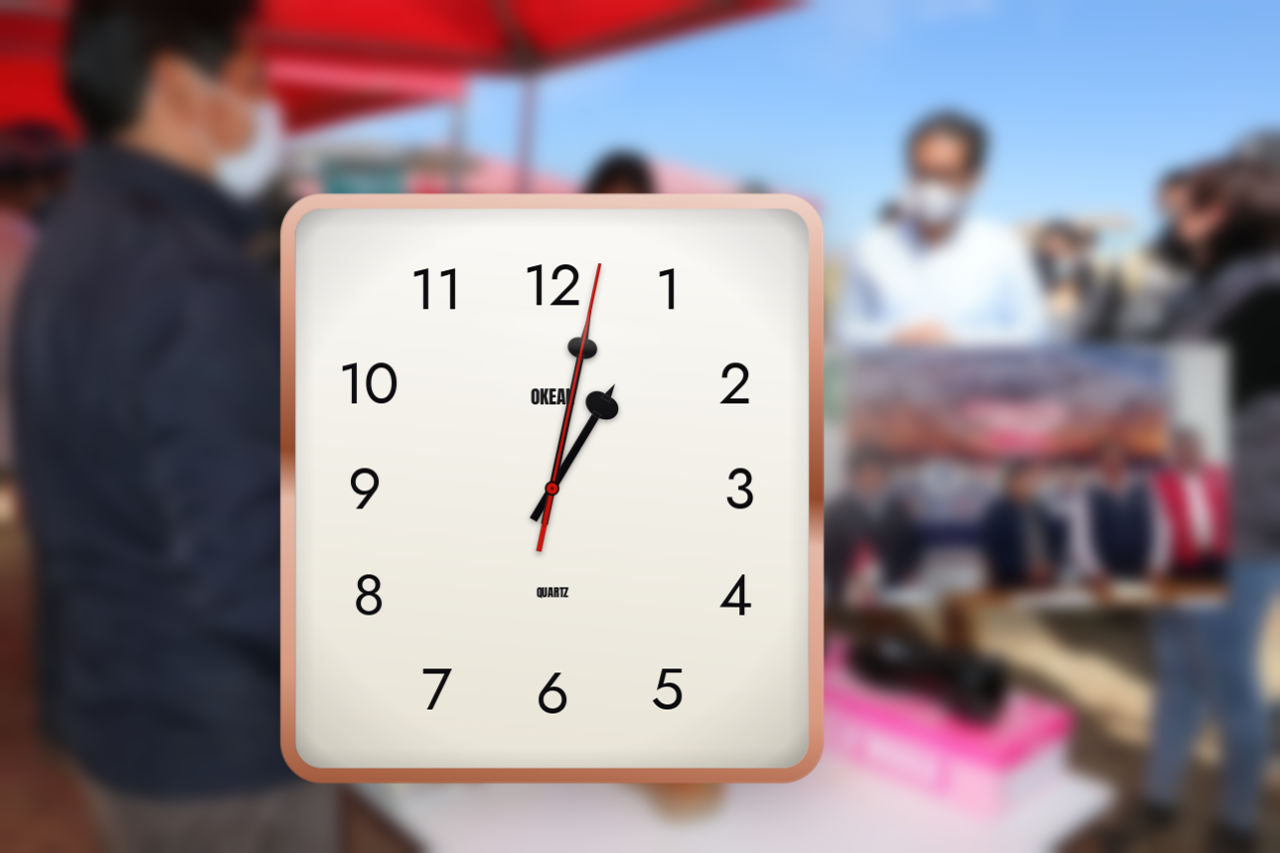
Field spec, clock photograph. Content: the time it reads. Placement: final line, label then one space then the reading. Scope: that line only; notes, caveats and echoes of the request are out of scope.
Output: 1:02:02
